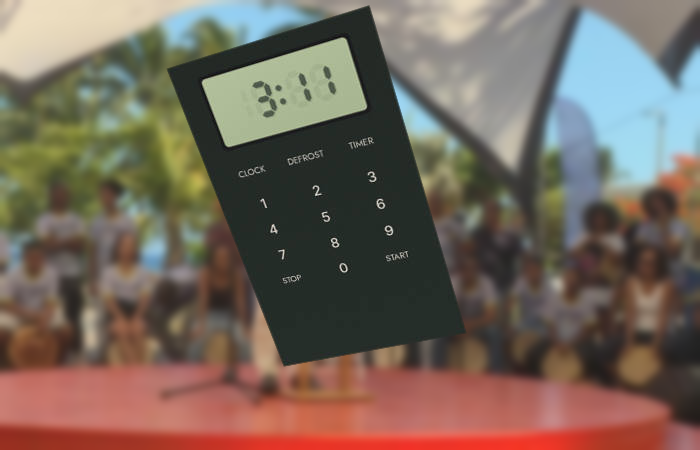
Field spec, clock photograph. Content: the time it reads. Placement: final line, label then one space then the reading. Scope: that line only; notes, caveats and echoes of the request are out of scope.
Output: 3:11
